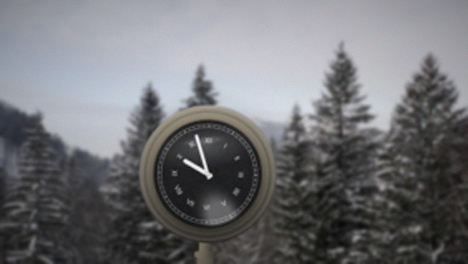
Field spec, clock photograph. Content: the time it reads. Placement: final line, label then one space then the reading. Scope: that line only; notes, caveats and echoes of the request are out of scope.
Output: 9:57
